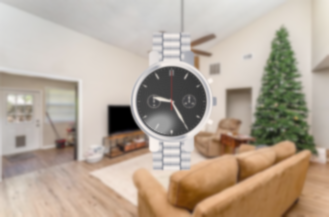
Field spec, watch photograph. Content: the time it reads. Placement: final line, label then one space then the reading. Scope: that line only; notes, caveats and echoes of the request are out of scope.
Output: 9:25
